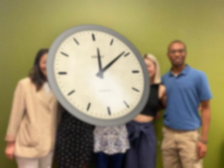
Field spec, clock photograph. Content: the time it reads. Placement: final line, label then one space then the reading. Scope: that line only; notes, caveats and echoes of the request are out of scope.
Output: 12:09
